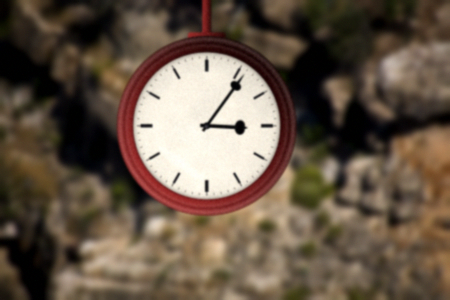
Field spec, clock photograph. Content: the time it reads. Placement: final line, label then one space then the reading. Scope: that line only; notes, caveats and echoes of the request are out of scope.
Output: 3:06
